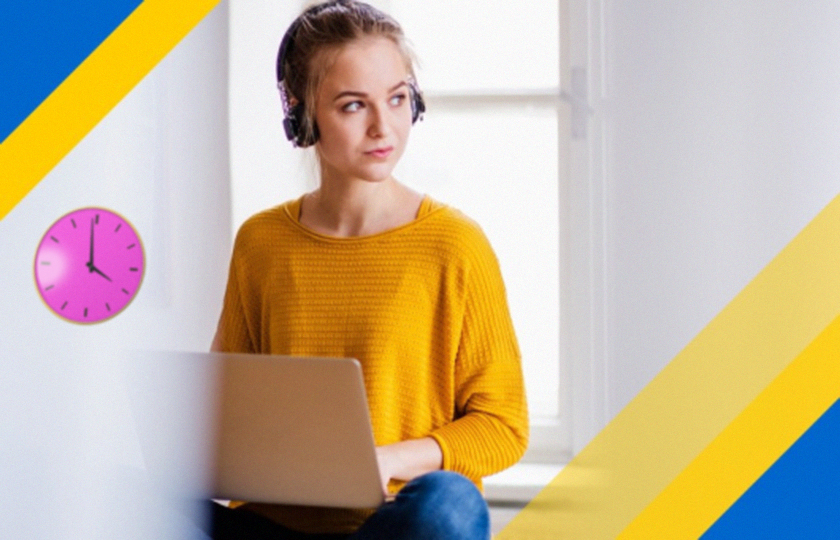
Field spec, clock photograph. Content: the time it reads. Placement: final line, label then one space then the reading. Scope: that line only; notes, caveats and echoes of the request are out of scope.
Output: 3:59
